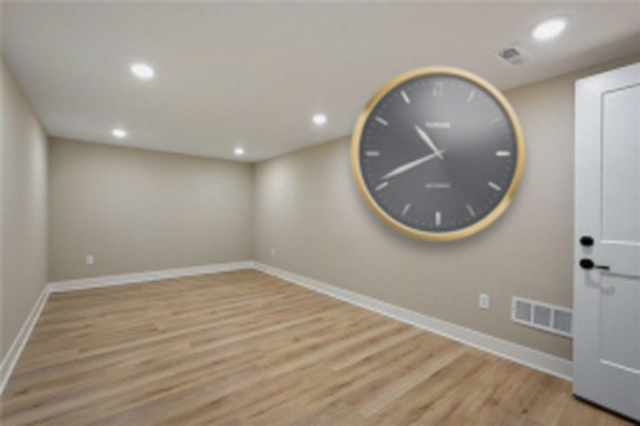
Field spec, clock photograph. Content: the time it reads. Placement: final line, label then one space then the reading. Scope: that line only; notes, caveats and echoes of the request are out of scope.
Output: 10:41
